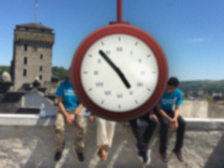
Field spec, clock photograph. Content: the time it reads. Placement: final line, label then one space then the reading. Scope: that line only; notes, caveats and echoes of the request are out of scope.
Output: 4:53
